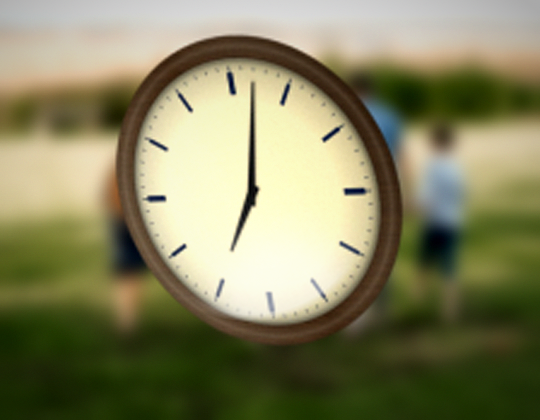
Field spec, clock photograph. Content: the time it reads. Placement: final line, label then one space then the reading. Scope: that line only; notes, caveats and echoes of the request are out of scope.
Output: 7:02
